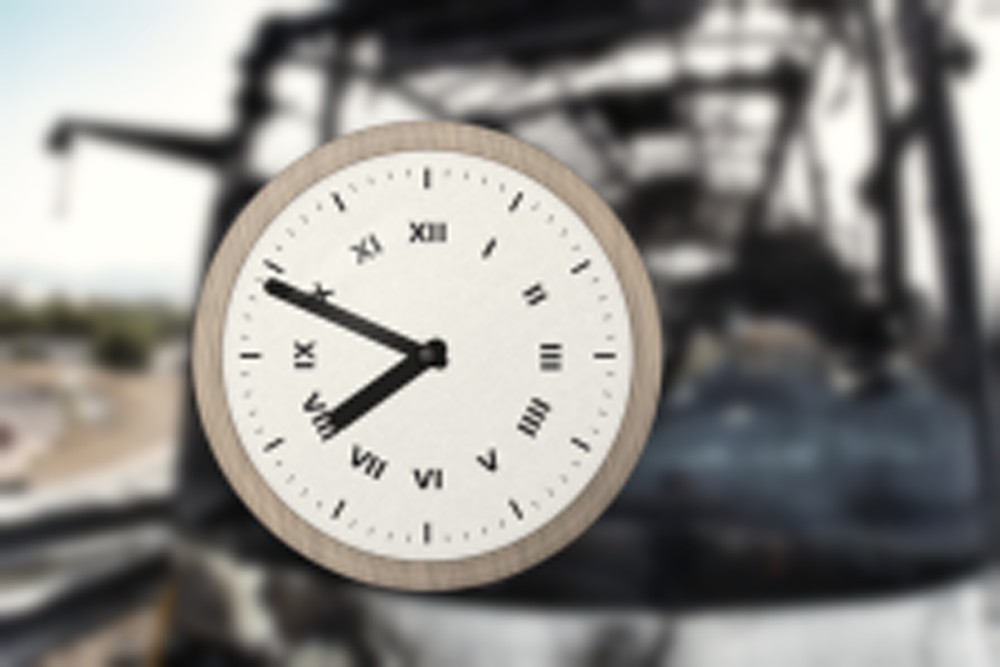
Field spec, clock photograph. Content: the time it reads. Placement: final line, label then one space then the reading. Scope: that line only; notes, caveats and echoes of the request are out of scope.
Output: 7:49
